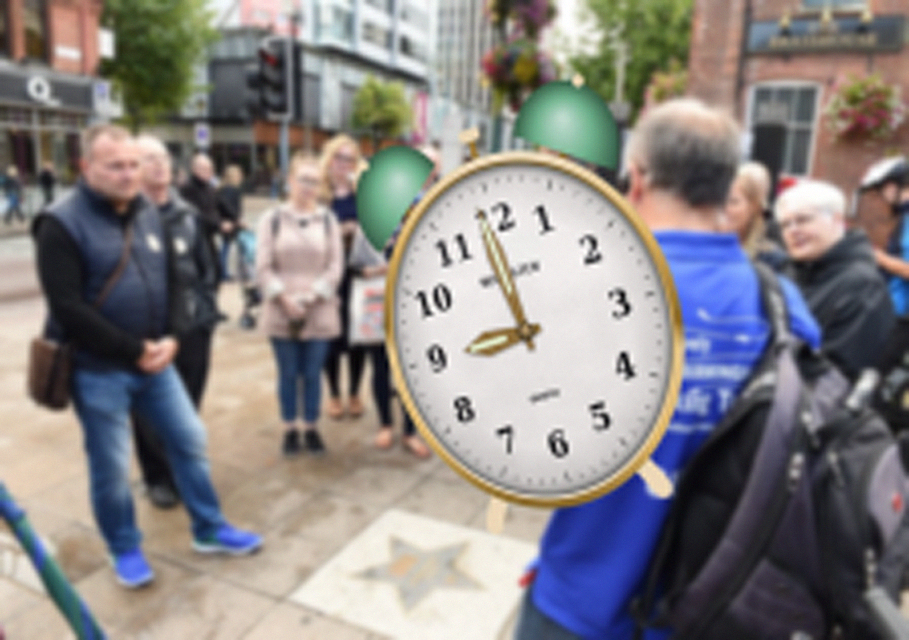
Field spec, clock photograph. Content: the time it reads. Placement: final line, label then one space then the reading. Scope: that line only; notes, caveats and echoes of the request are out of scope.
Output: 8:59
